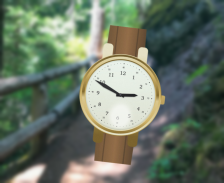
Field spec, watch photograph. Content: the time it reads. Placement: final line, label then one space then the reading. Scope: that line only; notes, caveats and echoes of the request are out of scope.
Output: 2:49
